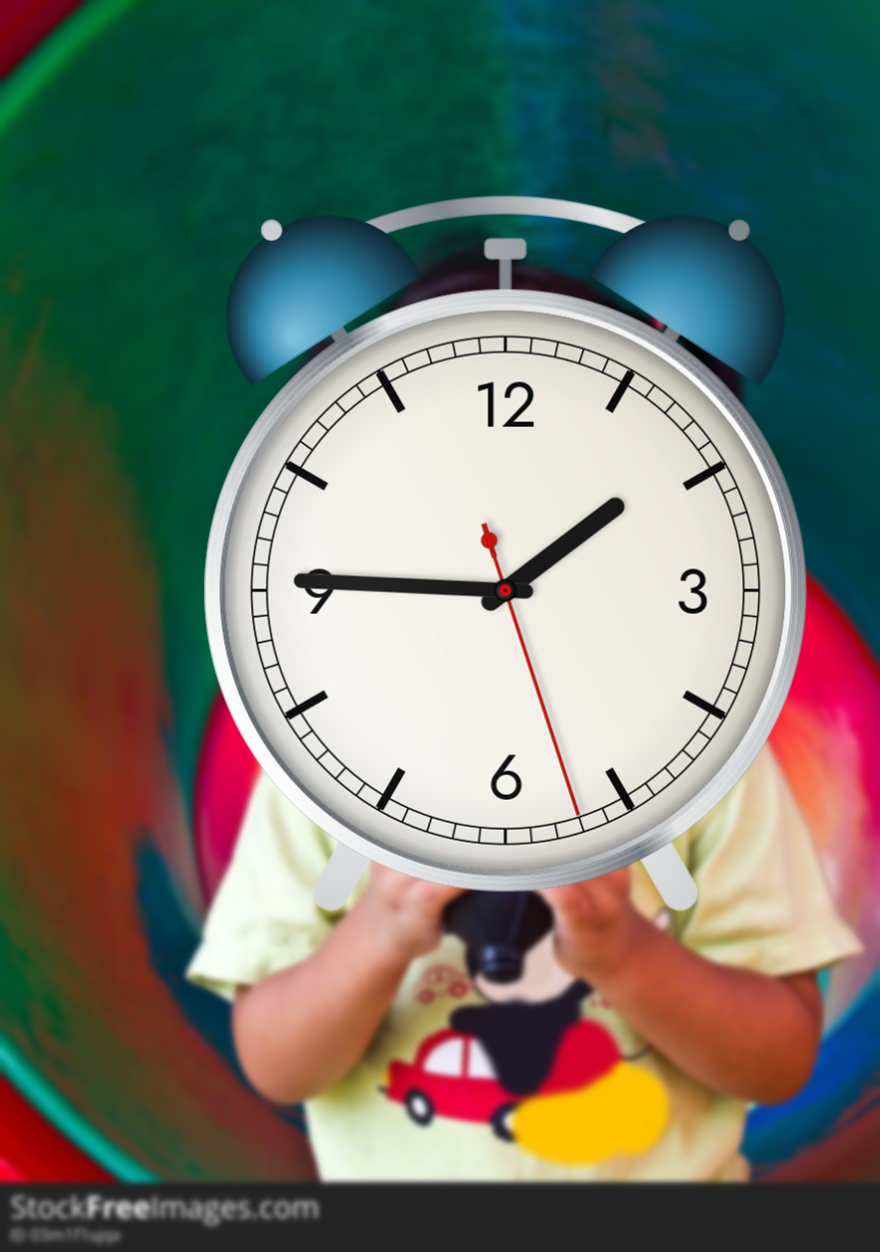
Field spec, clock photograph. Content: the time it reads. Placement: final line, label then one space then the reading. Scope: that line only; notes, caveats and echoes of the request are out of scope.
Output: 1:45:27
